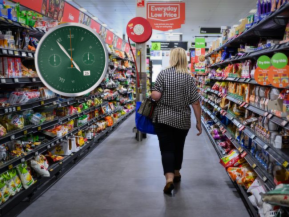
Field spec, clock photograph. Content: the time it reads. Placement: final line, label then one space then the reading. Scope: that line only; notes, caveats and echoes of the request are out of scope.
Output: 4:54
